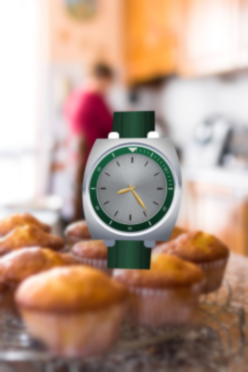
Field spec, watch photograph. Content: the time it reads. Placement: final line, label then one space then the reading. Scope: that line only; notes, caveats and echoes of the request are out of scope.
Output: 8:24
